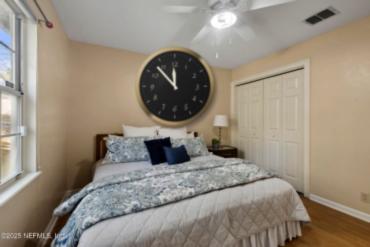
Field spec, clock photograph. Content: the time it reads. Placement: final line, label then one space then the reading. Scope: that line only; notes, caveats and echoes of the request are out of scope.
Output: 11:53
